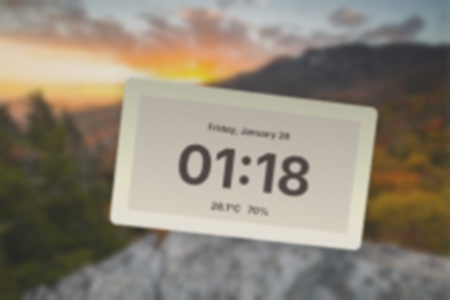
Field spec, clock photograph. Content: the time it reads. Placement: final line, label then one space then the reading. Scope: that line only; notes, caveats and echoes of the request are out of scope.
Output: 1:18
